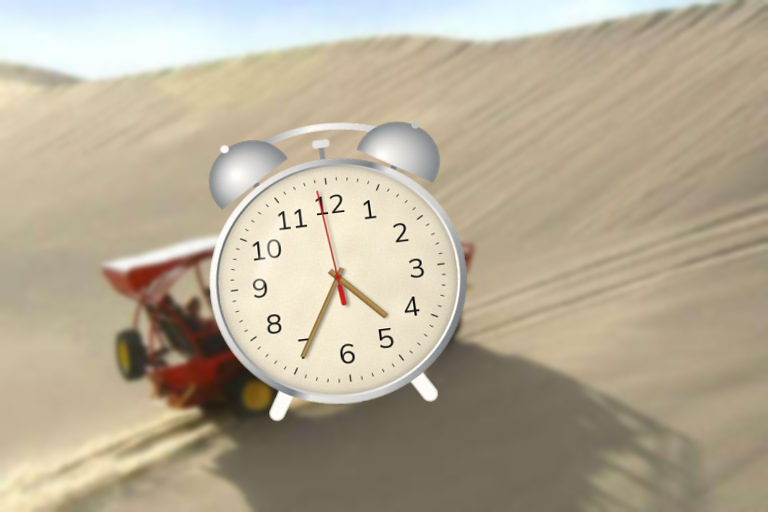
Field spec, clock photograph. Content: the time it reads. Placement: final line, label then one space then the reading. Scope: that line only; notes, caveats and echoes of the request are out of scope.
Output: 4:34:59
